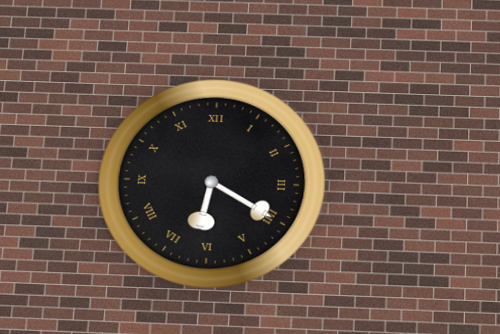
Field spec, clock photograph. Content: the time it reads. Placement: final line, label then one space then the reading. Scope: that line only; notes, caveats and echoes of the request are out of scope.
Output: 6:20
